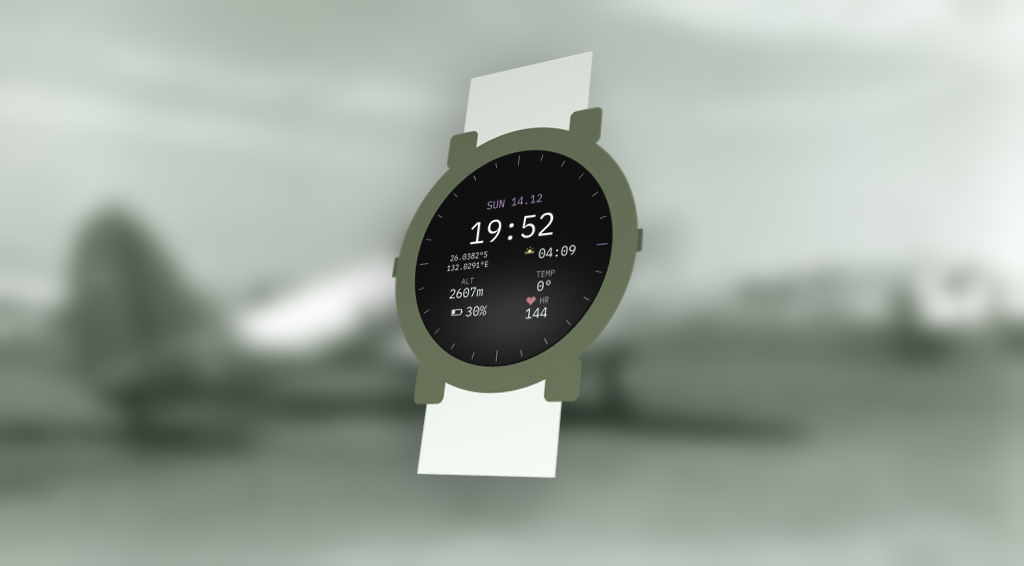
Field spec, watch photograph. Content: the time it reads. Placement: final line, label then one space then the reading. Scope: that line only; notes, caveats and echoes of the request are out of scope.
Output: 19:52
